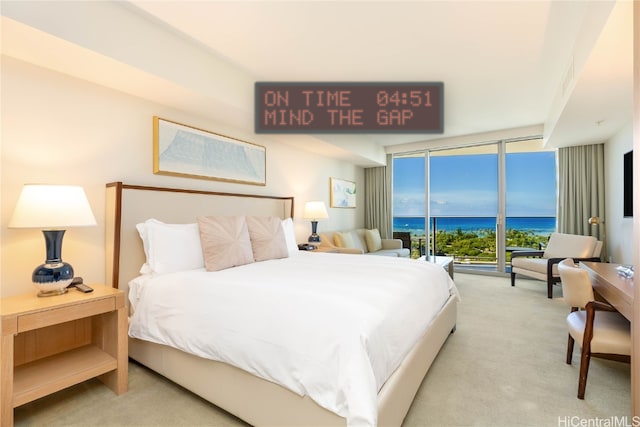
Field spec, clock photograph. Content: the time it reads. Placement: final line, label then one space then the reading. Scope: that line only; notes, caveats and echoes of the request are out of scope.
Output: 4:51
